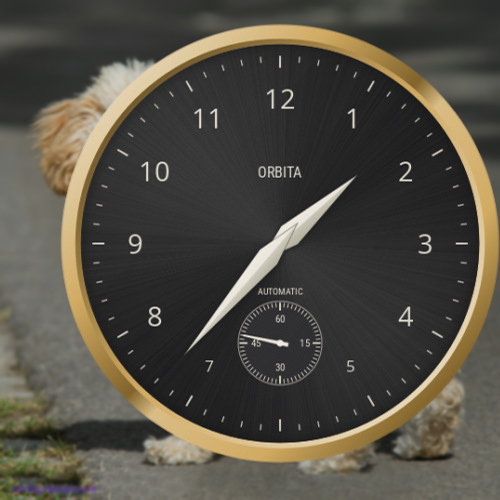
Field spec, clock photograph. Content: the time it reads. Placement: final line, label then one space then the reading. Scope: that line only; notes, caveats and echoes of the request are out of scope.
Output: 1:36:47
